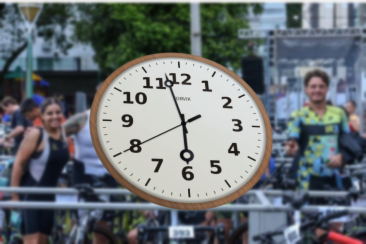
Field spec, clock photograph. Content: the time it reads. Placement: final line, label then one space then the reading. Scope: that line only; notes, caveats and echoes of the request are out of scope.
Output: 5:57:40
